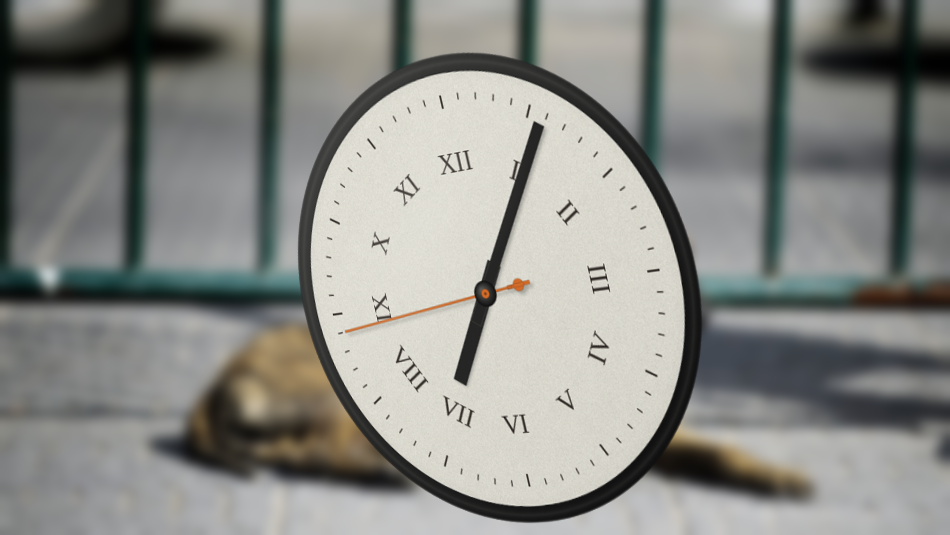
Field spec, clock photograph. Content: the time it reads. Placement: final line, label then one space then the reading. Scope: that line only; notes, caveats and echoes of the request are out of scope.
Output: 7:05:44
